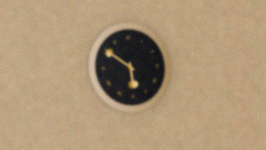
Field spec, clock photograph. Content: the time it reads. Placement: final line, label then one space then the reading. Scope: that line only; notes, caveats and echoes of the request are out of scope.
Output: 5:51
